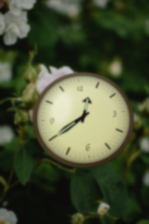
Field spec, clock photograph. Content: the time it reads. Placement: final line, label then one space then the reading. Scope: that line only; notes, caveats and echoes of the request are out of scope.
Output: 12:40
